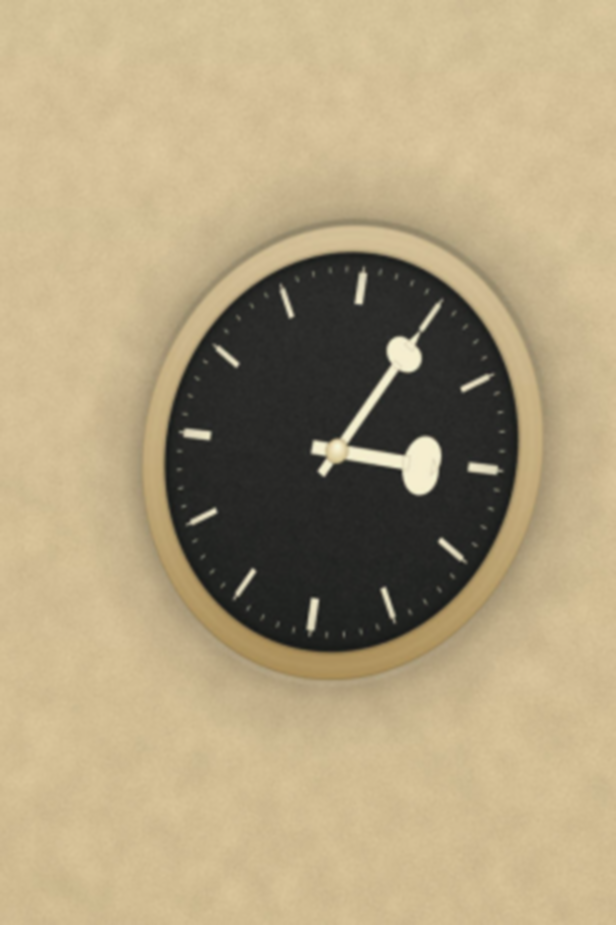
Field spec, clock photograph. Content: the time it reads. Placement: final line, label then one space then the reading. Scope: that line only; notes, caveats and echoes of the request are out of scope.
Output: 3:05
